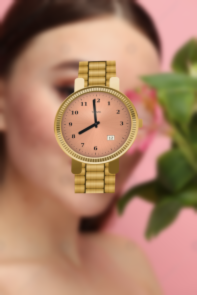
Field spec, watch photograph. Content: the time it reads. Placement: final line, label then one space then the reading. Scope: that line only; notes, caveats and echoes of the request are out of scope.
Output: 7:59
